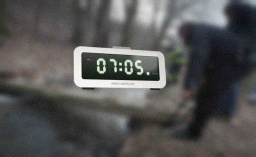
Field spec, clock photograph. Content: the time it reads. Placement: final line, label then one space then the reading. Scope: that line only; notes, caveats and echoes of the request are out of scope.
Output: 7:05
